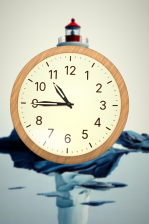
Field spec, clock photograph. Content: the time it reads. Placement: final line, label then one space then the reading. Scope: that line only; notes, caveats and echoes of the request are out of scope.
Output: 10:45
